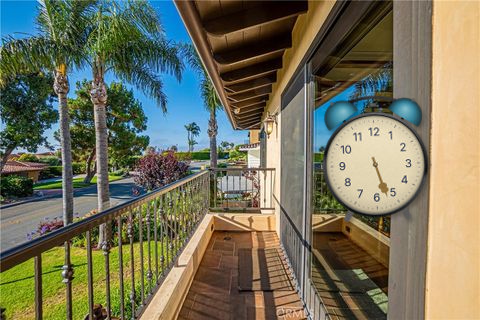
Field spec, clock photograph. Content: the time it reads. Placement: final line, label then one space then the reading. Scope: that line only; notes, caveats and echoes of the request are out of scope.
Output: 5:27
